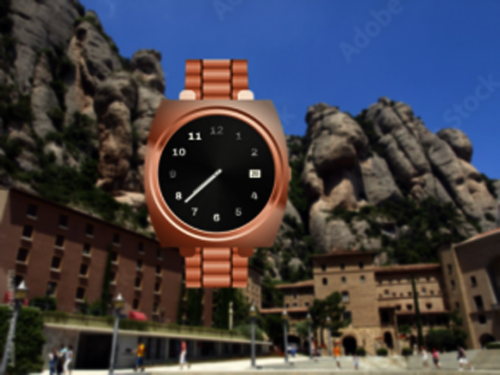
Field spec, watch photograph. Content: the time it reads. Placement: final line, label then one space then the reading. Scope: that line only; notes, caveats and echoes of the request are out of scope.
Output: 7:38
